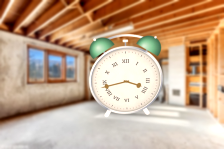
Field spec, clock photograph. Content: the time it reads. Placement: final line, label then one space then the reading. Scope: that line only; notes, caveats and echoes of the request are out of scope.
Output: 3:43
